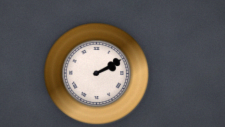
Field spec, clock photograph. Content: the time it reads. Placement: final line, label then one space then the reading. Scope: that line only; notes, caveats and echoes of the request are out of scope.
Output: 2:10
